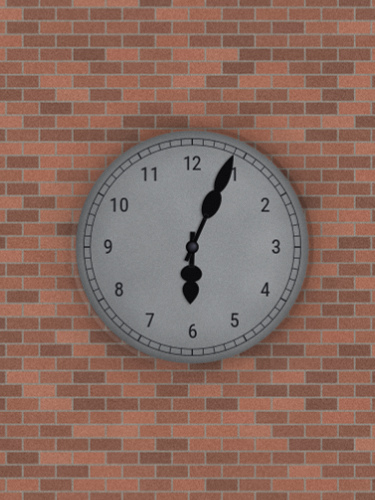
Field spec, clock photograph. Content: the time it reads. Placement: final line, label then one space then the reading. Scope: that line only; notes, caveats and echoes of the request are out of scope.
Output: 6:04
